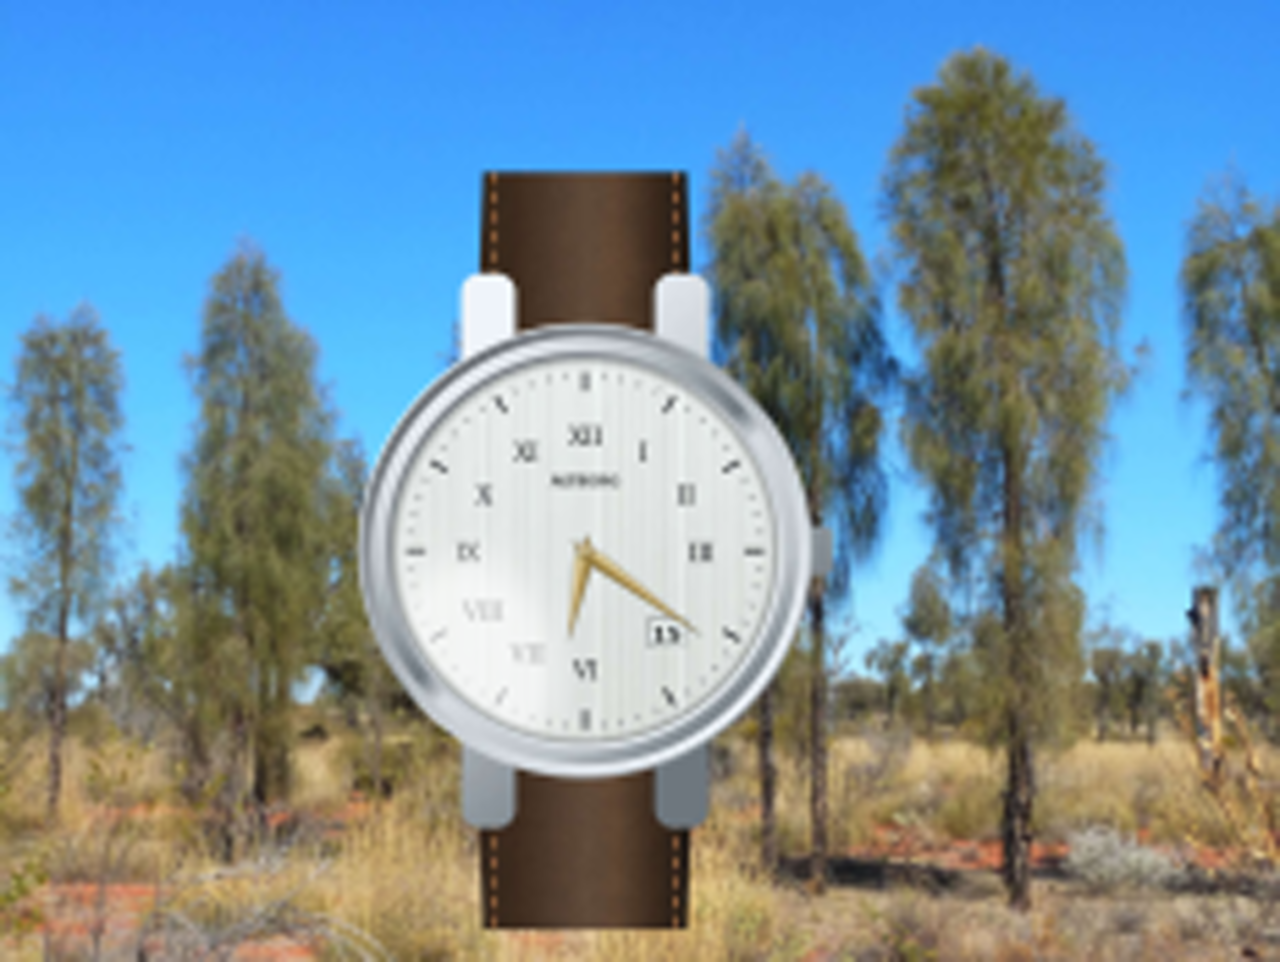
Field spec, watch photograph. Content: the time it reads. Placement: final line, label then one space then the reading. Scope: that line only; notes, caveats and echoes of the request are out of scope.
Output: 6:21
